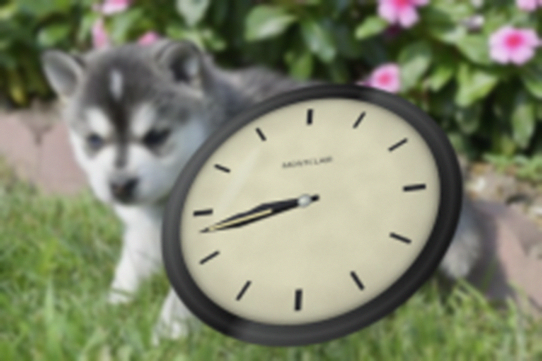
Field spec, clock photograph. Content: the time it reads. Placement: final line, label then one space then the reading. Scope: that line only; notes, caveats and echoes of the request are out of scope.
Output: 8:43
